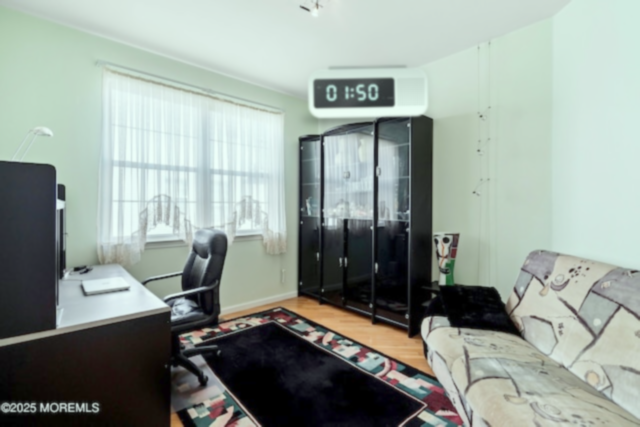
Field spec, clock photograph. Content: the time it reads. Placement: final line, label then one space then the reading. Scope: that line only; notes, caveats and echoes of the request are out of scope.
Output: 1:50
